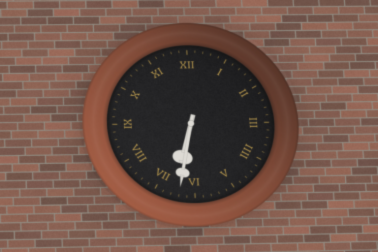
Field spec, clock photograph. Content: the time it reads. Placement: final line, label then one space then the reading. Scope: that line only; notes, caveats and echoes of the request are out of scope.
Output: 6:32
